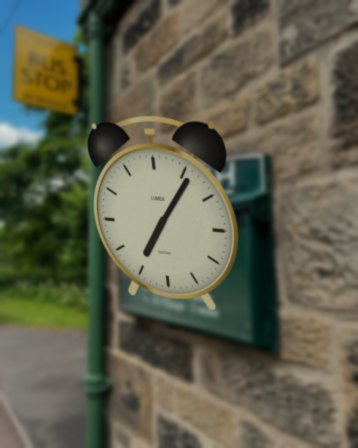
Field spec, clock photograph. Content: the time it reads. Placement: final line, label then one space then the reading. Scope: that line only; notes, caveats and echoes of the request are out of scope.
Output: 7:06
